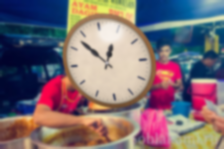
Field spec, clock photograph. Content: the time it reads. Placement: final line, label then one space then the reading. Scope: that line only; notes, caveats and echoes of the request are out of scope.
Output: 12:53
